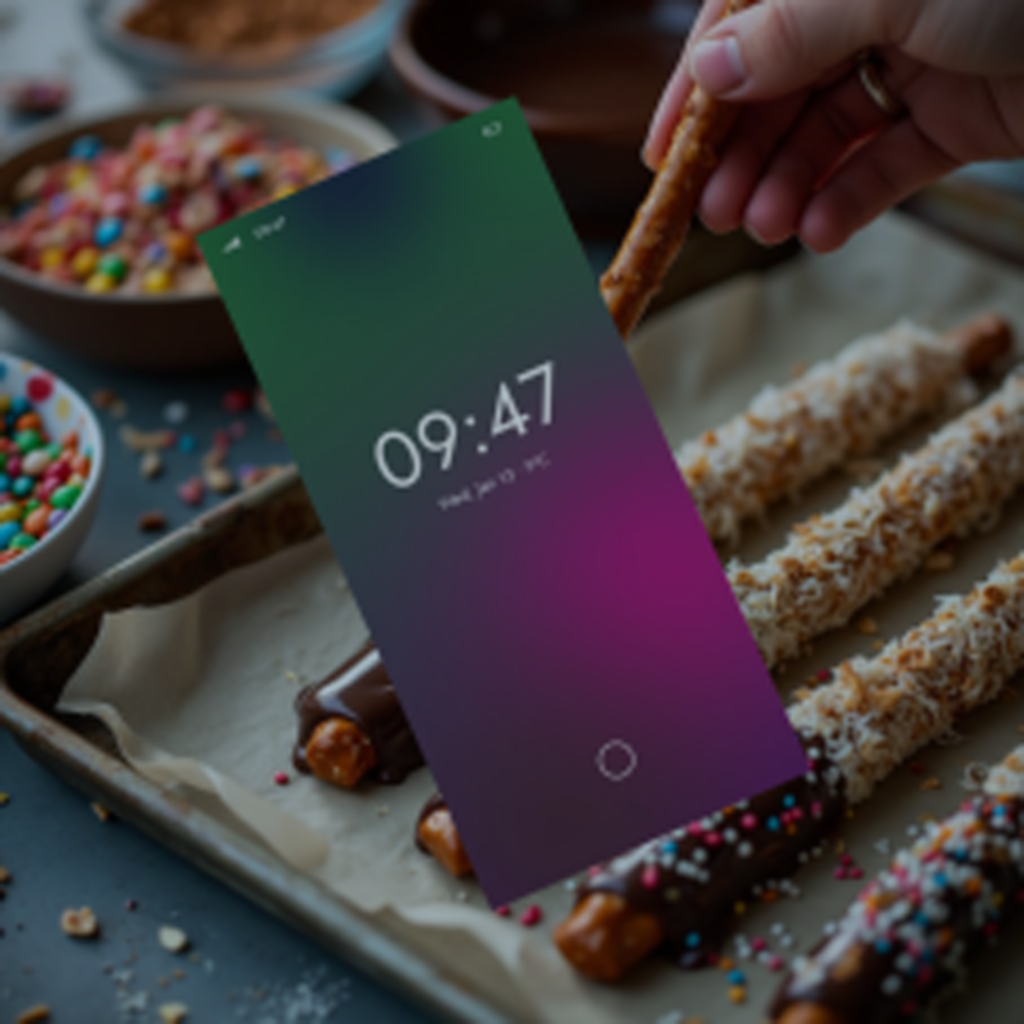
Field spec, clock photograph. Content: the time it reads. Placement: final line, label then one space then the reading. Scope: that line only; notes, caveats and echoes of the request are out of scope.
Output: 9:47
